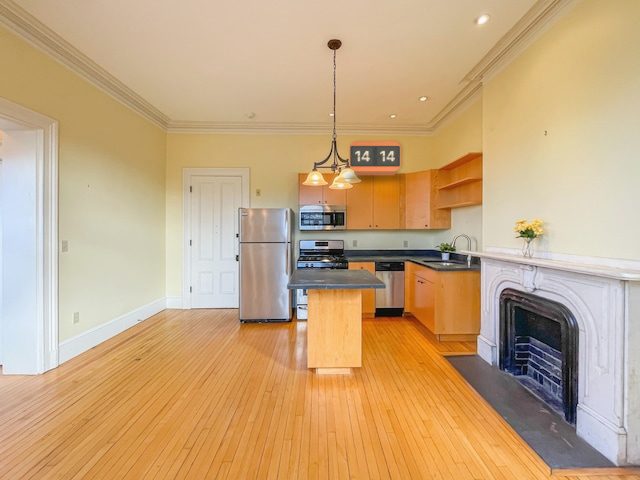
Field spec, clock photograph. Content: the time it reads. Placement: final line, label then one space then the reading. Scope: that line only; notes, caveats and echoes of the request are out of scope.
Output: 14:14
